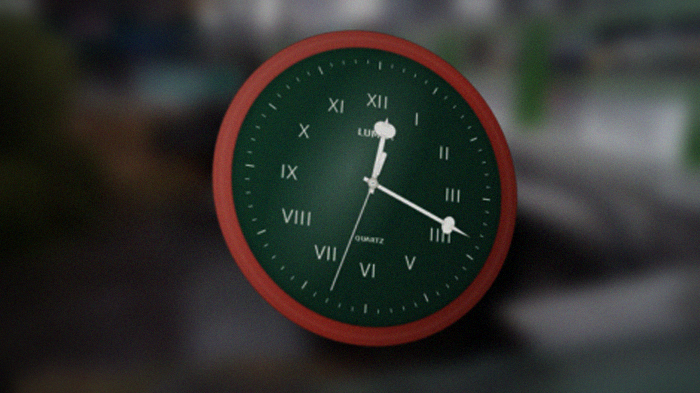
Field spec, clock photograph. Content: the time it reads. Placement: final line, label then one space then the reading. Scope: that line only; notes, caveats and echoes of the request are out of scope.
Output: 12:18:33
